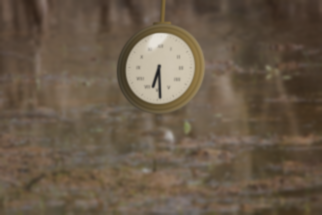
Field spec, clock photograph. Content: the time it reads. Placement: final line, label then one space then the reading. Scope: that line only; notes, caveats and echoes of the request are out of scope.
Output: 6:29
